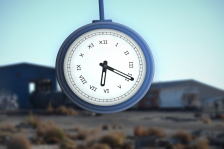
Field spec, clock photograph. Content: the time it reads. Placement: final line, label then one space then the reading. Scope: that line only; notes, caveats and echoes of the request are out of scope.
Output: 6:20
